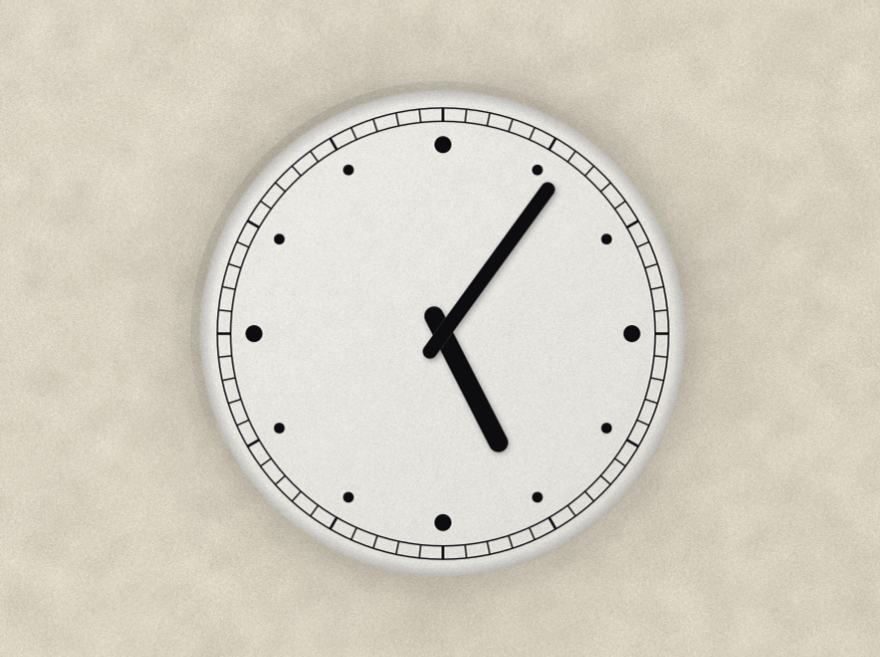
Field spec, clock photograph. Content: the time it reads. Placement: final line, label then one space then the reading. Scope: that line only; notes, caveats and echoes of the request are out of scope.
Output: 5:06
